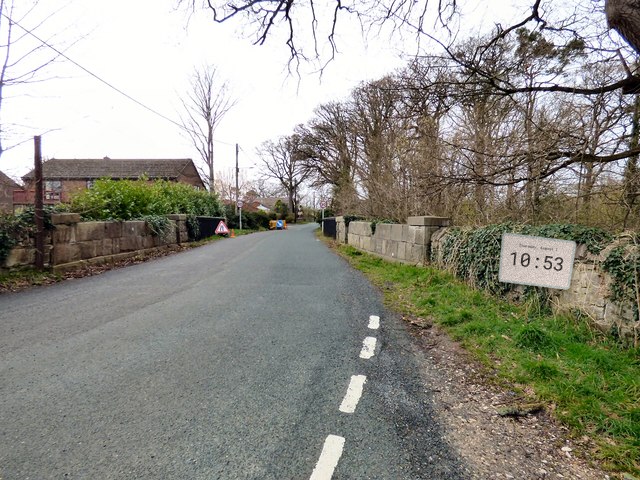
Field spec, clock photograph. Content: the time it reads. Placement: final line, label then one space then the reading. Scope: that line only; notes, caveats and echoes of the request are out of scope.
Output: 10:53
